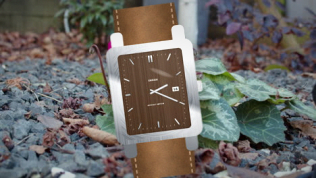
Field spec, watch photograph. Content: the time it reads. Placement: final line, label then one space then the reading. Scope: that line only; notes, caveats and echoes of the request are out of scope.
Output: 2:20
